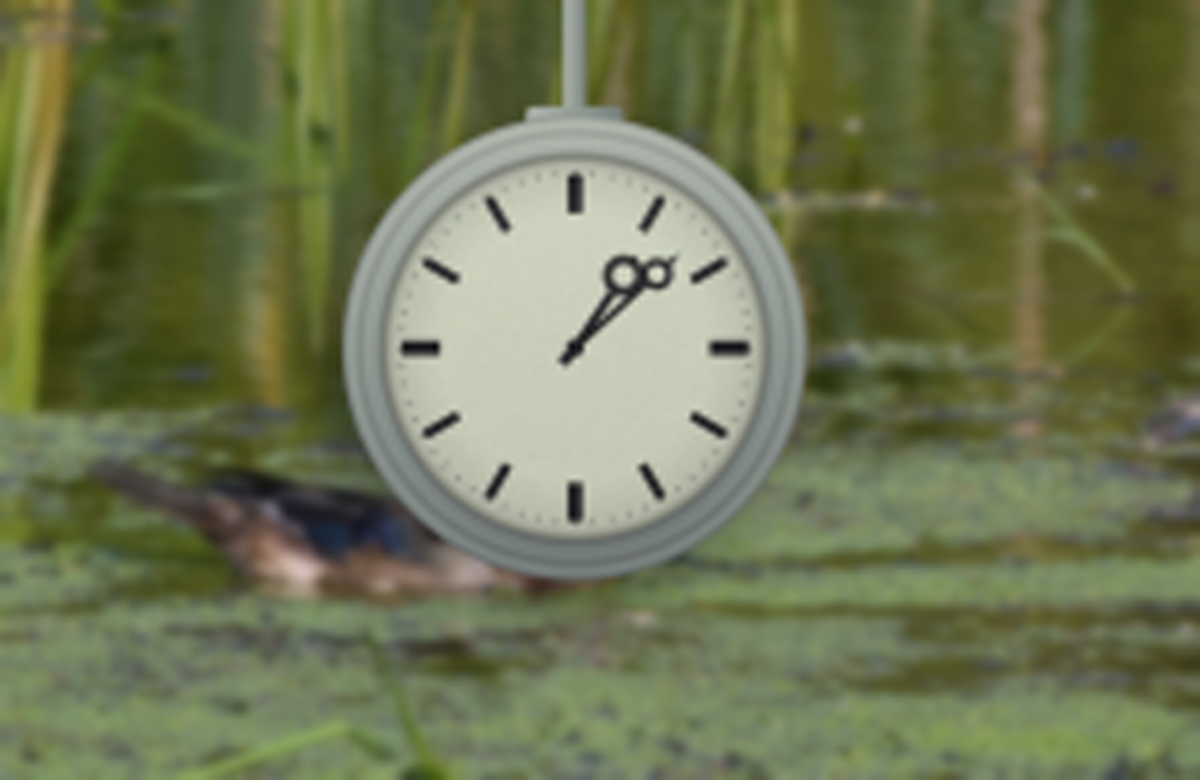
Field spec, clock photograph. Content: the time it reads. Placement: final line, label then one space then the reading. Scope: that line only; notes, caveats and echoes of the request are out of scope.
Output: 1:08
